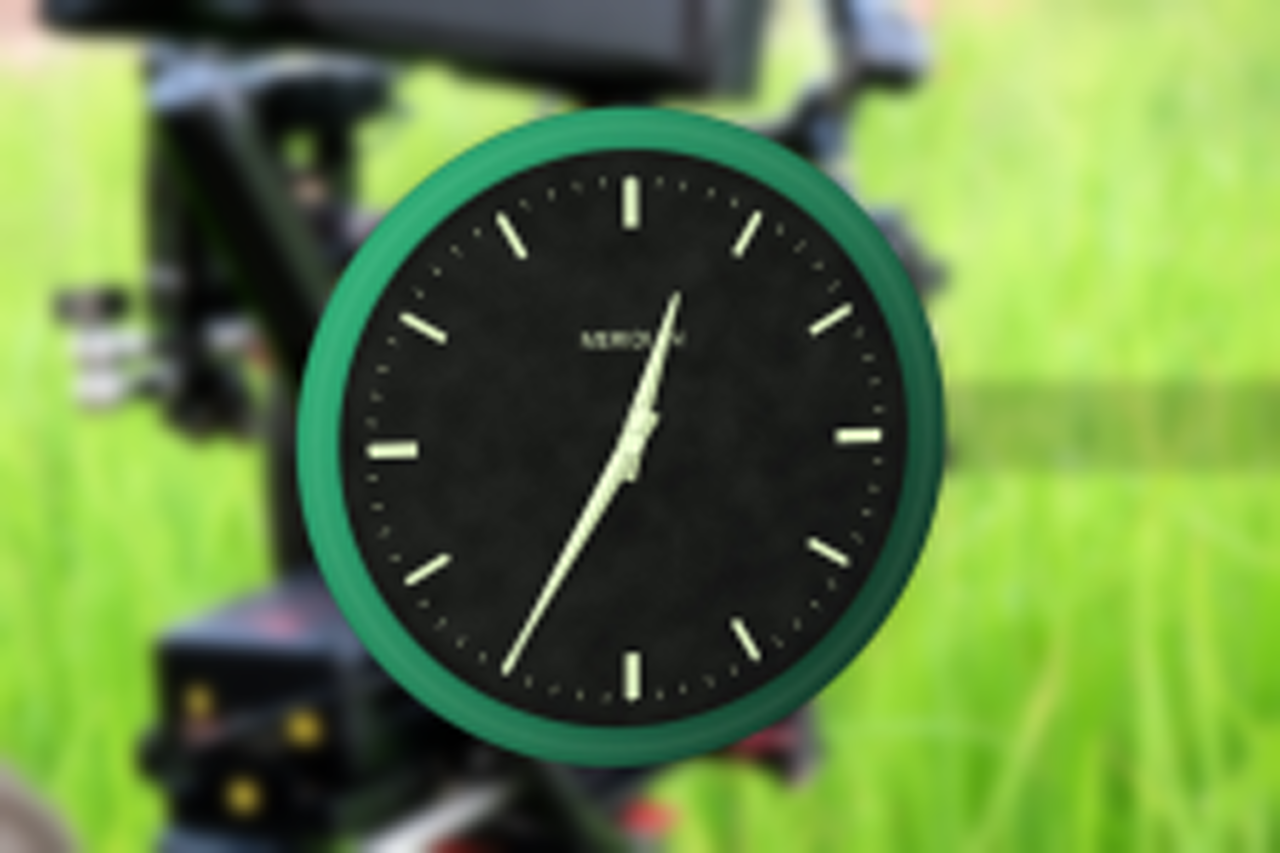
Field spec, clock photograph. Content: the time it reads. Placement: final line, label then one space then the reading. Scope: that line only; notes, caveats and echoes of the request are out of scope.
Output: 12:35
